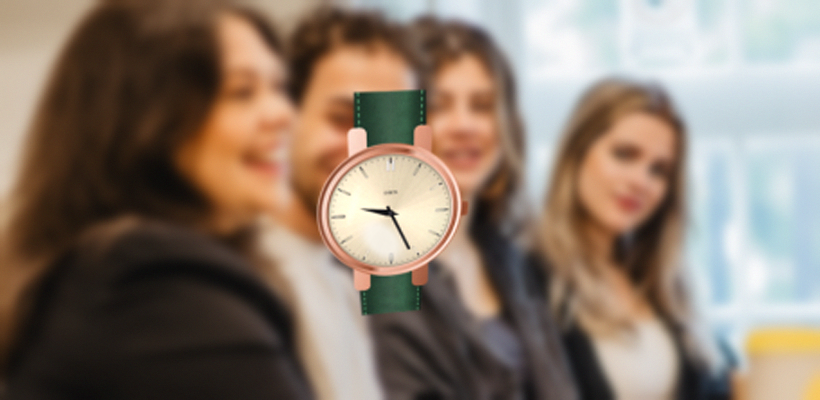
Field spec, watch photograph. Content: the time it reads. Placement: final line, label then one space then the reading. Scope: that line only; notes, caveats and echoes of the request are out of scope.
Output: 9:26
